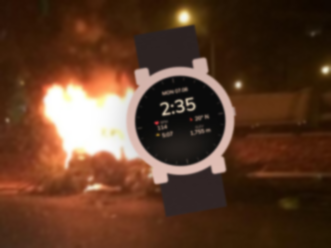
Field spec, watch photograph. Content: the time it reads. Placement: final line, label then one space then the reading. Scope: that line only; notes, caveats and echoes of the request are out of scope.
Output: 2:35
